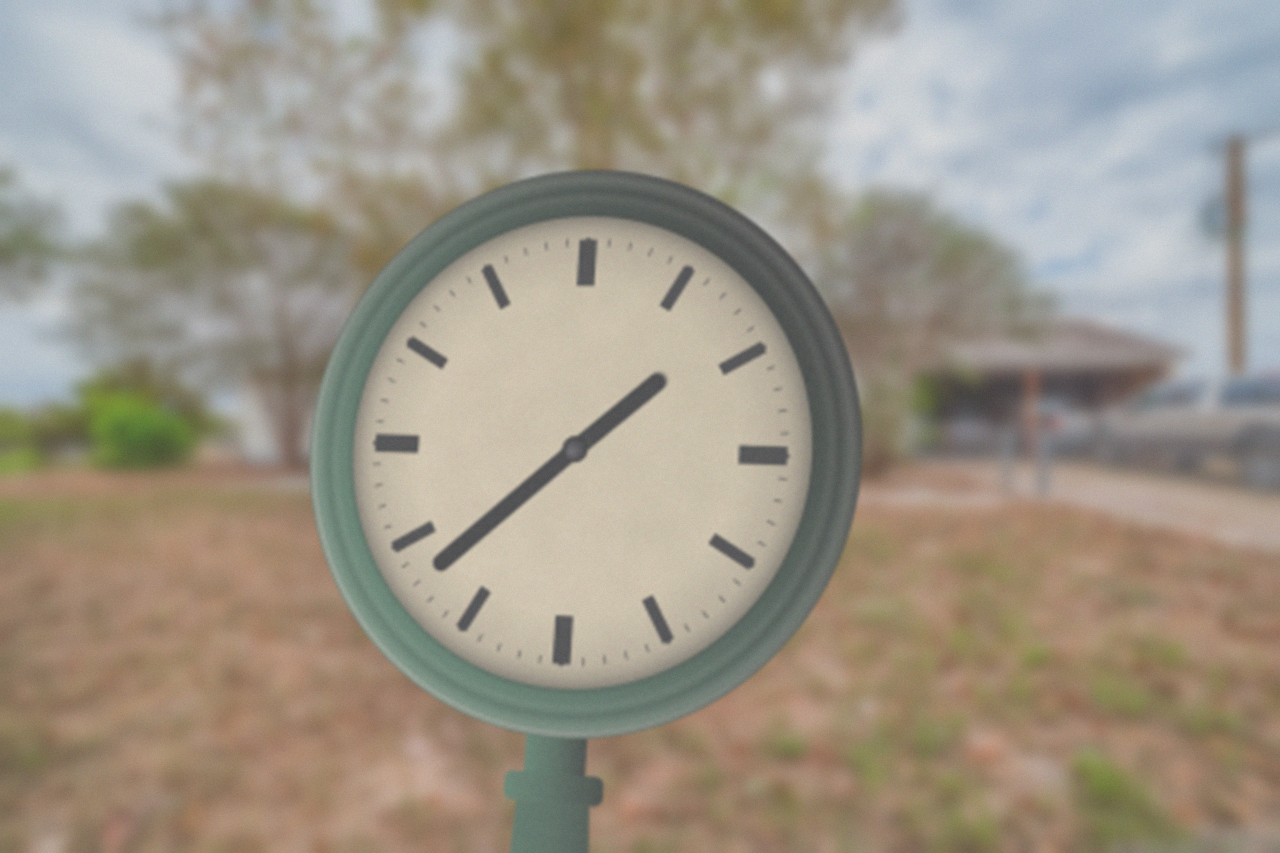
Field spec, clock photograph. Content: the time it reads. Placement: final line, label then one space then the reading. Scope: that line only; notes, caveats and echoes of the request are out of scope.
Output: 1:38
